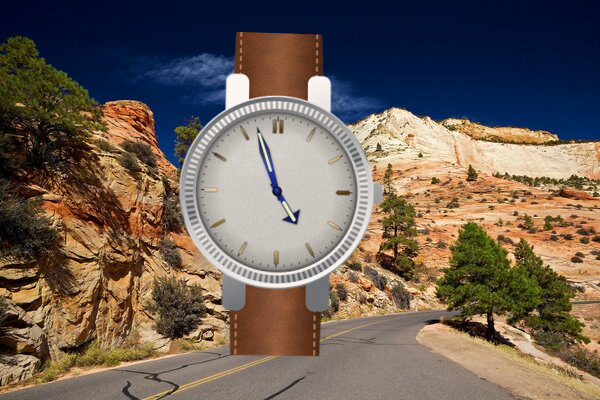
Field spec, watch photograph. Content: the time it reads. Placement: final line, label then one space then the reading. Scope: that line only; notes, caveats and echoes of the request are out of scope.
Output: 4:57
